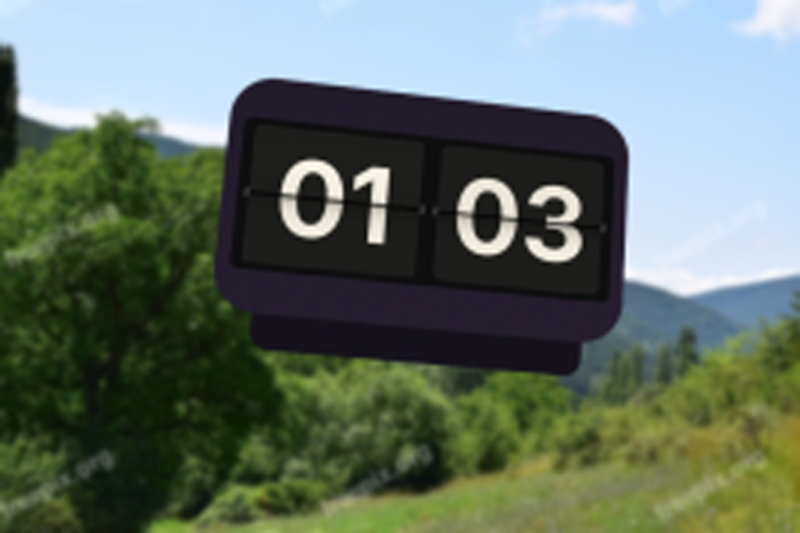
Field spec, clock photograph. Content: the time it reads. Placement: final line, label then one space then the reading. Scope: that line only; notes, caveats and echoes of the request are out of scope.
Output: 1:03
